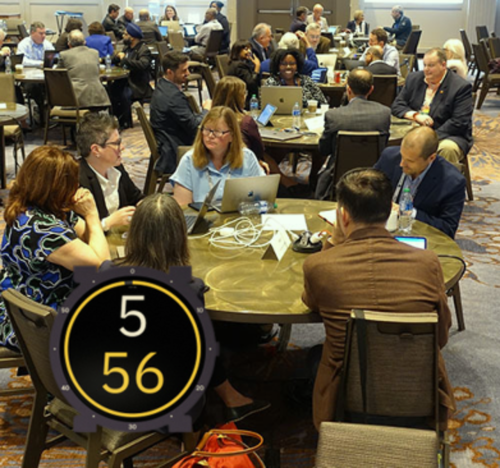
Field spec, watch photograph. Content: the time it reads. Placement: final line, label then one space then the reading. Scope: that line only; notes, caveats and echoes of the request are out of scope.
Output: 5:56
